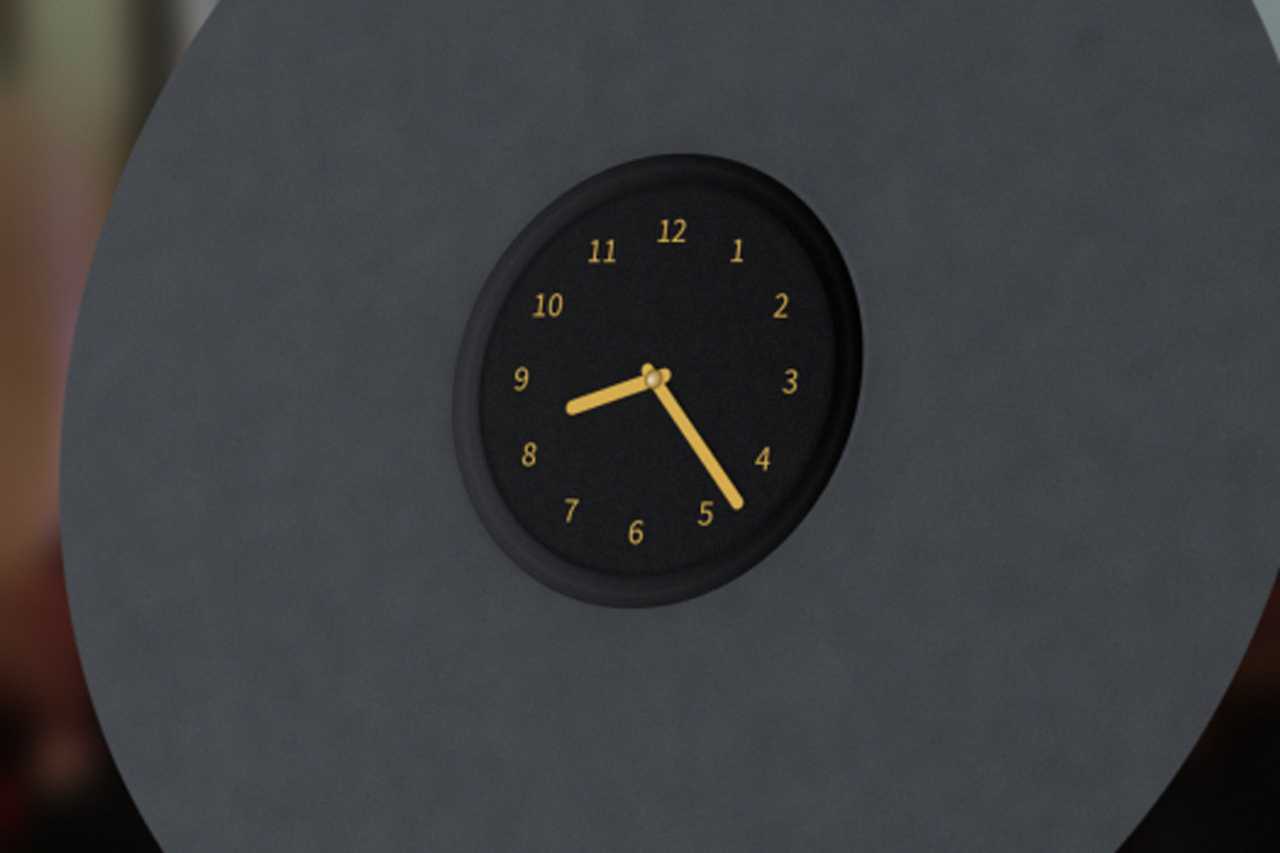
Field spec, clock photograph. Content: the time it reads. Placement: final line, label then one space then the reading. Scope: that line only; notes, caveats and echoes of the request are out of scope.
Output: 8:23
